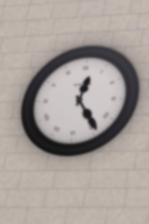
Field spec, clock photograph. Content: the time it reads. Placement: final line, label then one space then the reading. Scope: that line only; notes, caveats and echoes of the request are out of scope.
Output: 12:24
